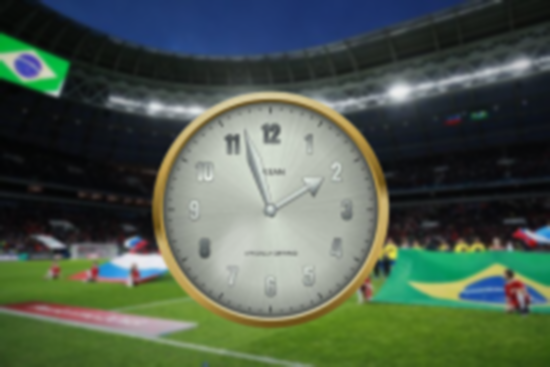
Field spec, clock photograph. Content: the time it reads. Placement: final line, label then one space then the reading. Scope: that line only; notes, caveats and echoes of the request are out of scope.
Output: 1:57
